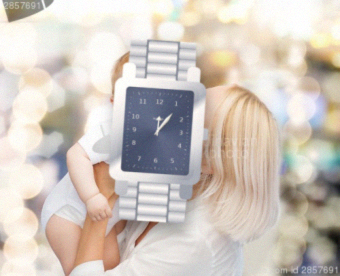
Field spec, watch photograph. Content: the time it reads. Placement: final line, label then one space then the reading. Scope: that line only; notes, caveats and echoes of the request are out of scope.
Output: 12:06
